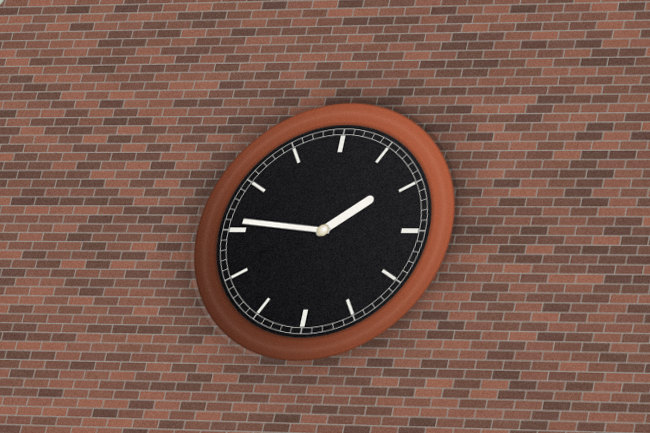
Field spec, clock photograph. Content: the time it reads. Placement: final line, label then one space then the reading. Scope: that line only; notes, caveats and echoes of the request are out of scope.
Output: 1:46
